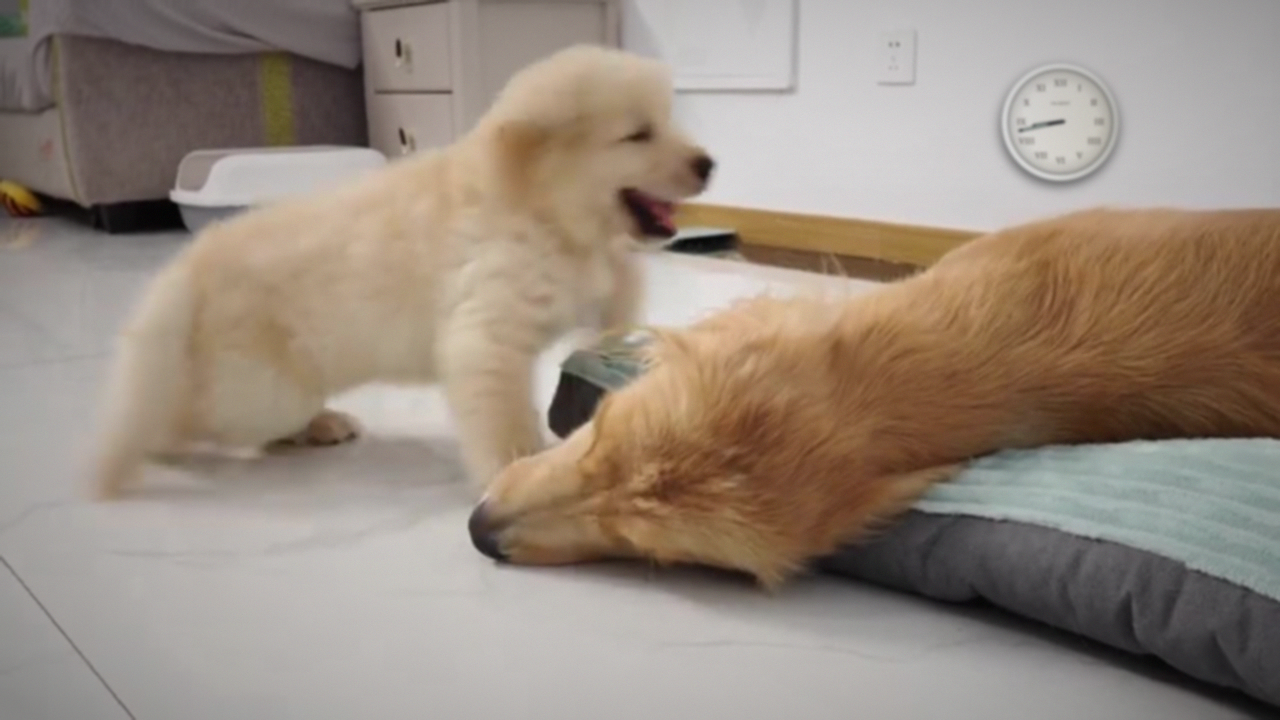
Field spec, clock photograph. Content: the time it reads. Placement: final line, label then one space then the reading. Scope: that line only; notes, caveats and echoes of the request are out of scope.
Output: 8:43
